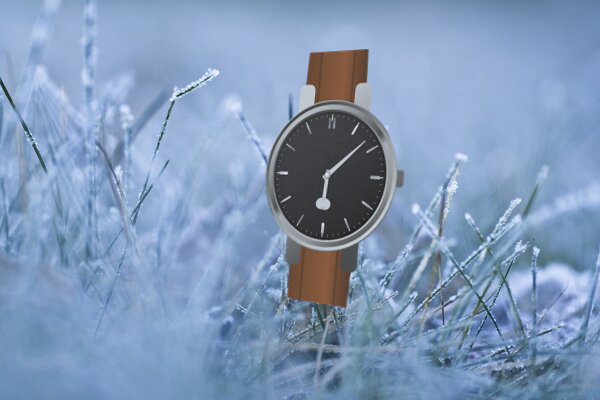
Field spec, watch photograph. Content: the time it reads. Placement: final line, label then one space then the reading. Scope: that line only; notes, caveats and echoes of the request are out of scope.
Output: 6:08
